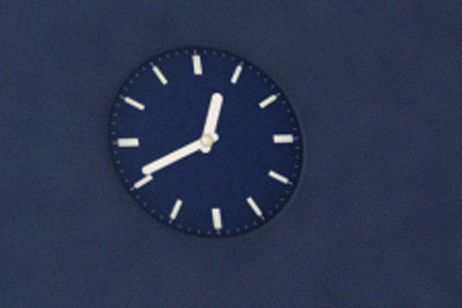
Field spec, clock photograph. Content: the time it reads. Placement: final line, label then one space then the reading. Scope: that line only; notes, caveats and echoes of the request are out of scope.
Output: 12:41
